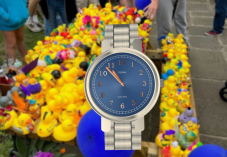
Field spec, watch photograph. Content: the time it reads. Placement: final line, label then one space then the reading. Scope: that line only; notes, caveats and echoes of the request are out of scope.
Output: 10:53
